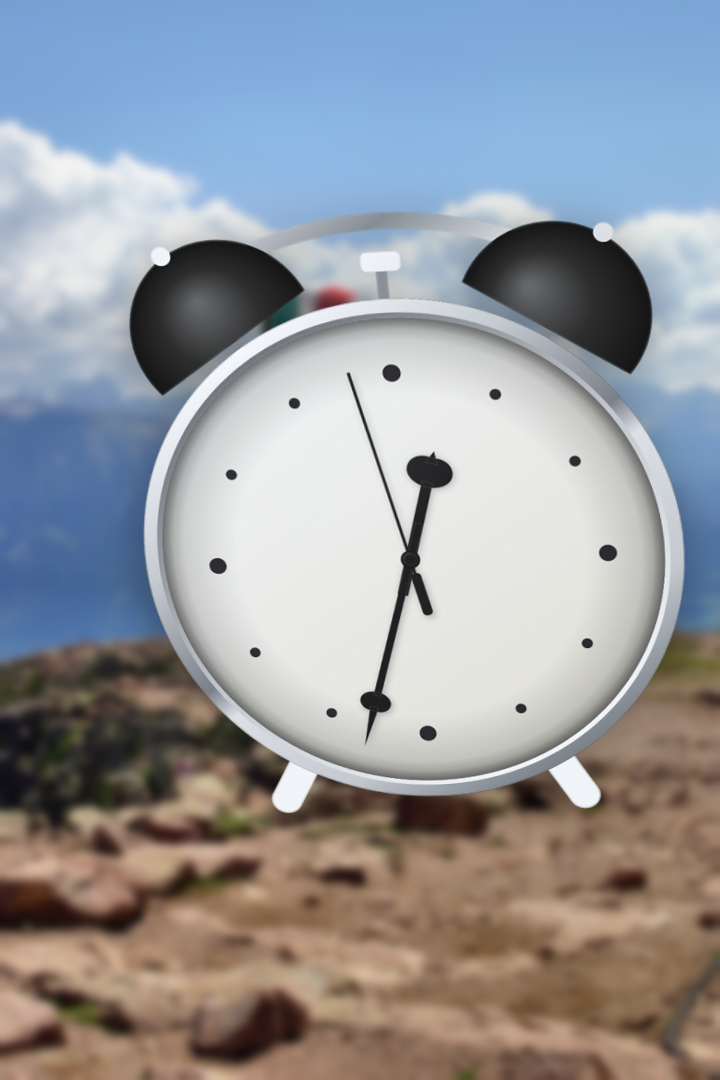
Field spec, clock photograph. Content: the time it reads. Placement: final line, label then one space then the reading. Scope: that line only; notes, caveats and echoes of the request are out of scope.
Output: 12:32:58
